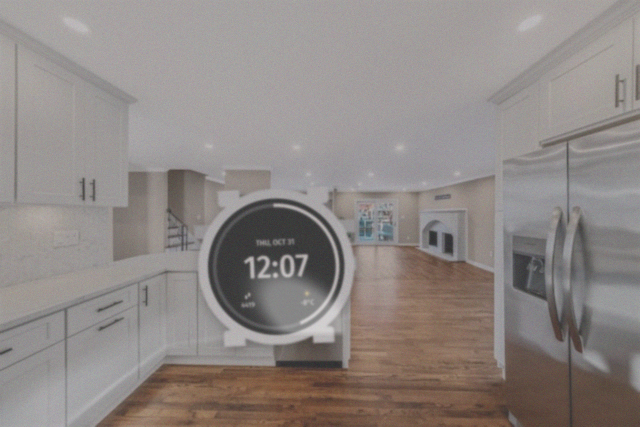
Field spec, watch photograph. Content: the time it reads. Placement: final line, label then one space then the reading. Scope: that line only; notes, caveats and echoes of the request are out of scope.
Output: 12:07
